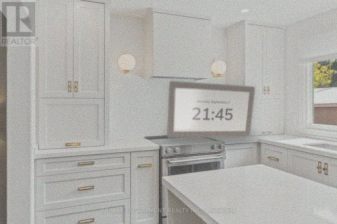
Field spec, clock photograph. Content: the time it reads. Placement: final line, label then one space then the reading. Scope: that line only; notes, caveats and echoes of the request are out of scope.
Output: 21:45
